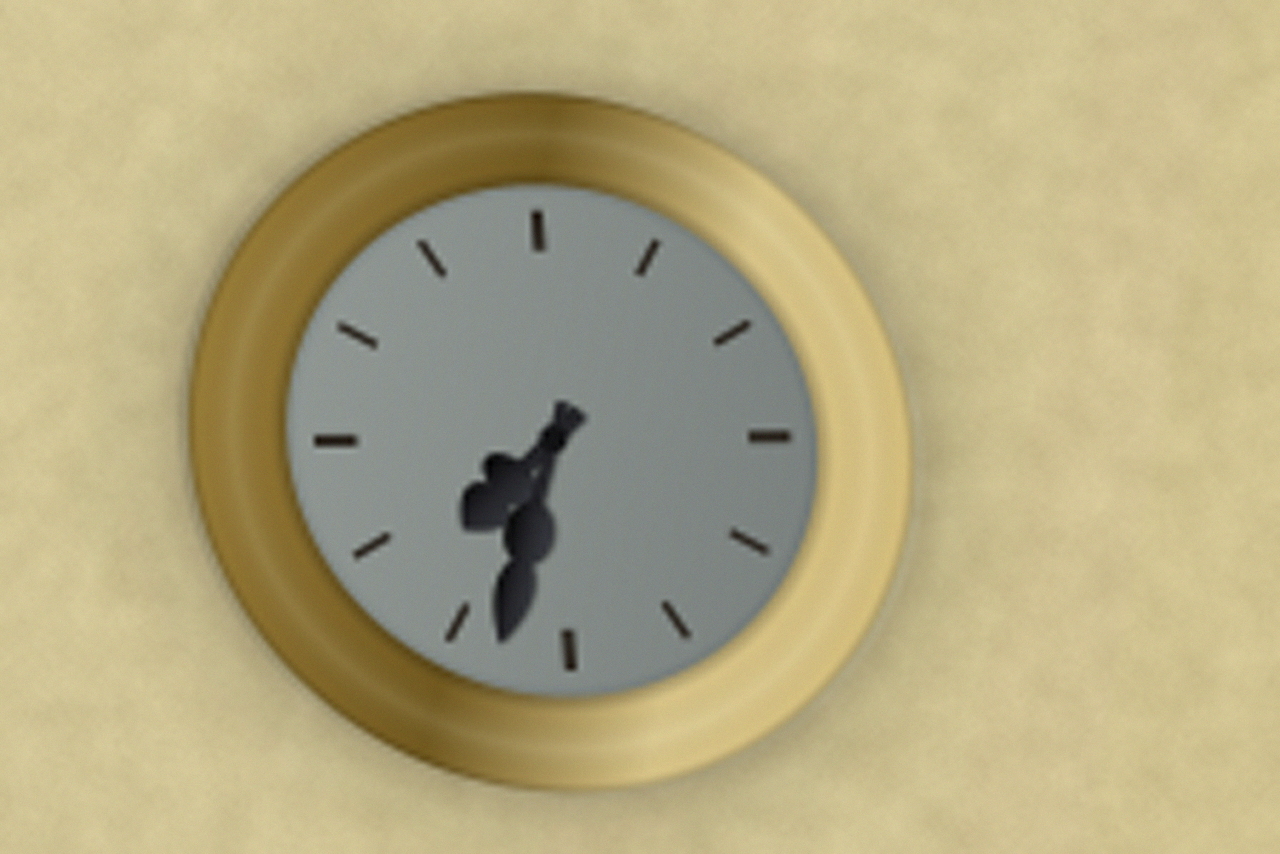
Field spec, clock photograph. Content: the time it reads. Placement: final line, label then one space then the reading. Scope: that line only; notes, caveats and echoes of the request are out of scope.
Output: 7:33
